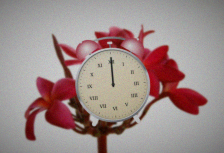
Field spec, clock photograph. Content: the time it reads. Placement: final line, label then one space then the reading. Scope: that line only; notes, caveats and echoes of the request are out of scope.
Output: 12:00
